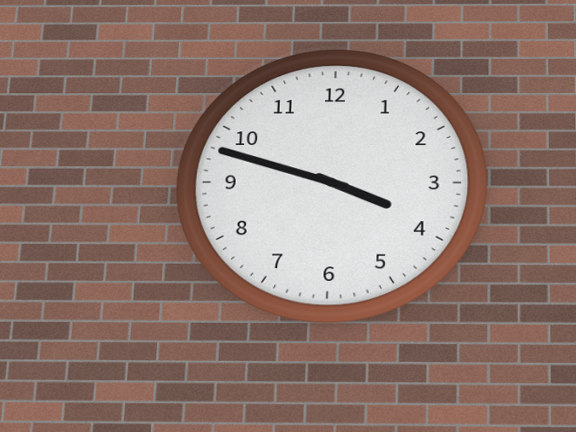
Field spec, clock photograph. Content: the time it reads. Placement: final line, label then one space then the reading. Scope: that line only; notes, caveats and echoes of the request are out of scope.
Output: 3:48
